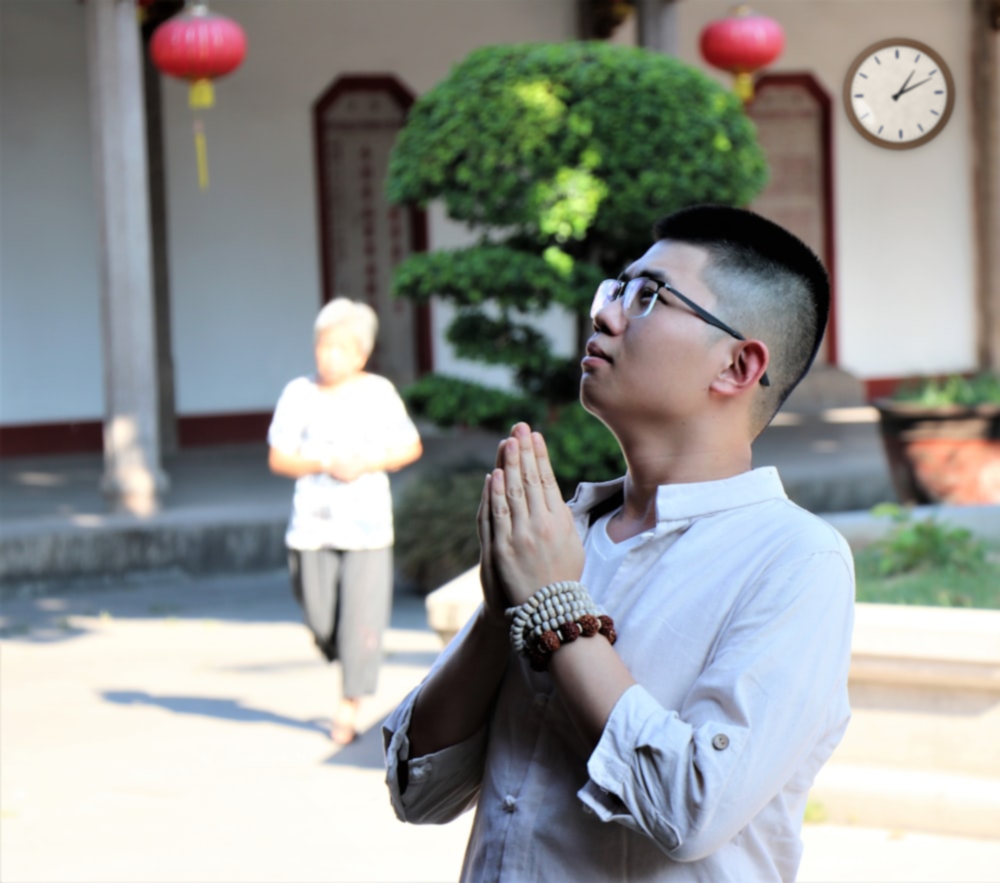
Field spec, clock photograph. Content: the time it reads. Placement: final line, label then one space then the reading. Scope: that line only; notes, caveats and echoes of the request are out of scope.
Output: 1:11
